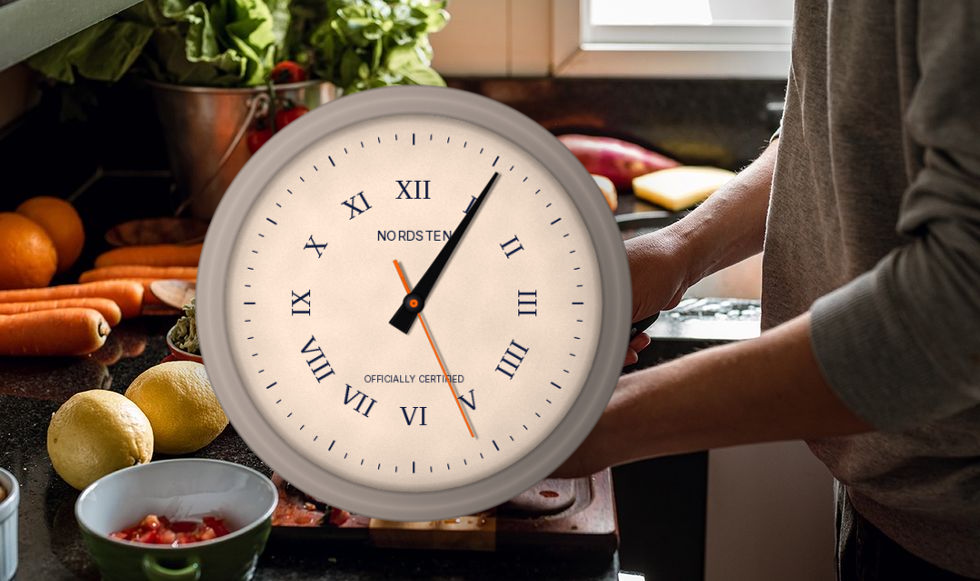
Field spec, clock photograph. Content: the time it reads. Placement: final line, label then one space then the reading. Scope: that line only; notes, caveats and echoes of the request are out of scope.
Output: 1:05:26
